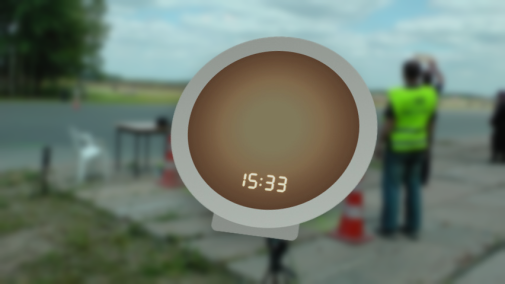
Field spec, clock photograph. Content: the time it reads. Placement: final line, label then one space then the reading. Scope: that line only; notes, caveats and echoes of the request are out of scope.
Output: 15:33
